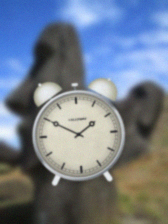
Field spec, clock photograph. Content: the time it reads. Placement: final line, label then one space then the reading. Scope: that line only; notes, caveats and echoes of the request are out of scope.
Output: 1:50
